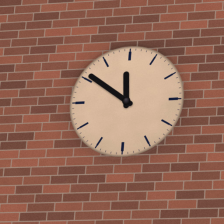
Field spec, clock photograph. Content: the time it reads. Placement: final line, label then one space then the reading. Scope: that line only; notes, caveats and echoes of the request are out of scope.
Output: 11:51
